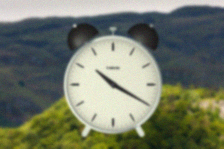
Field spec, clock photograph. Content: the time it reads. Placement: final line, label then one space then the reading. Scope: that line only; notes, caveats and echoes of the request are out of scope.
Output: 10:20
